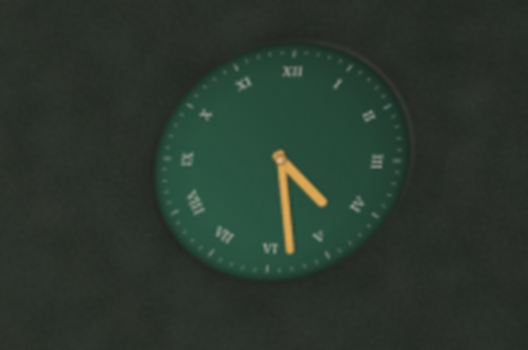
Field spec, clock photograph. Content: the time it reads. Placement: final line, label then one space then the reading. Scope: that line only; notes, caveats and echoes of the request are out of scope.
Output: 4:28
